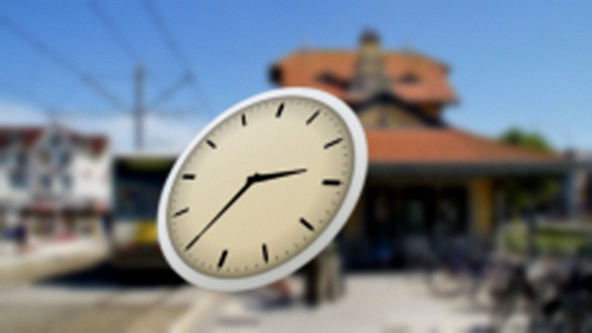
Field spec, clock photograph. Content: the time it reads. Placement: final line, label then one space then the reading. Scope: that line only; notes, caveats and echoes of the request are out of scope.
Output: 2:35
